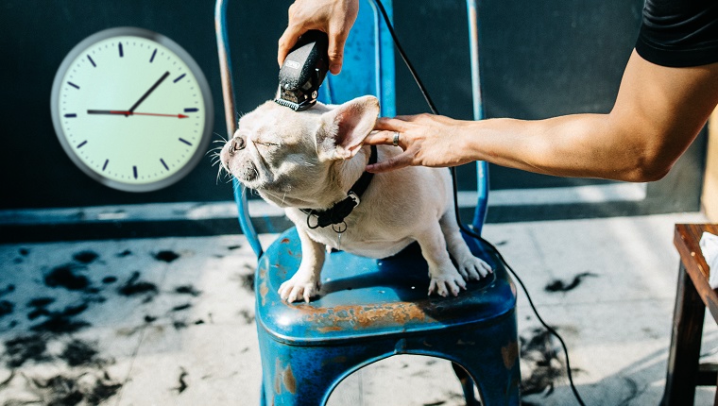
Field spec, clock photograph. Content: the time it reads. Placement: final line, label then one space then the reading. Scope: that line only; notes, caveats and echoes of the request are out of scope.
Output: 9:08:16
